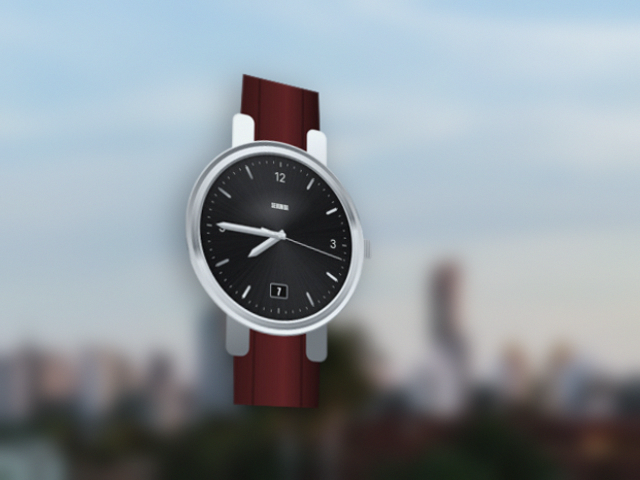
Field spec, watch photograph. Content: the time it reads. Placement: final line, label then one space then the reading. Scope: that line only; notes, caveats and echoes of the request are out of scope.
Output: 7:45:17
